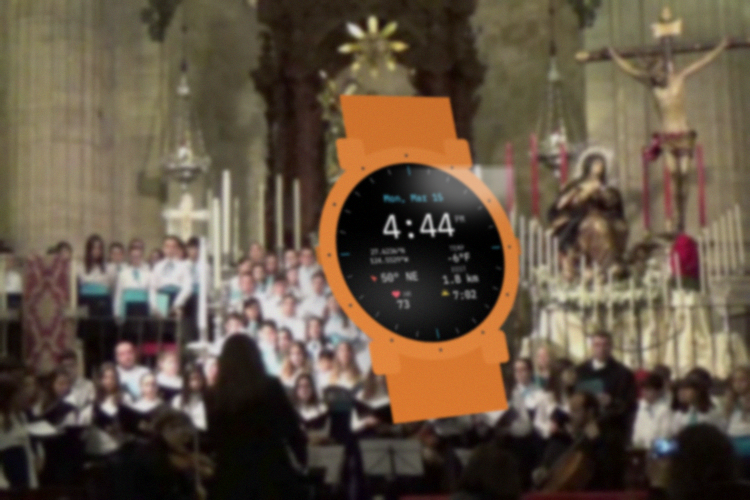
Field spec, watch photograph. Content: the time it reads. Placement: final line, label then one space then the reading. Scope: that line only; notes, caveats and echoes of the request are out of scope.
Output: 4:44
